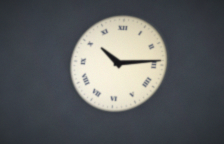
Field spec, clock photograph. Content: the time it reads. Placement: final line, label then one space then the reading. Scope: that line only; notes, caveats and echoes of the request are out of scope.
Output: 10:14
